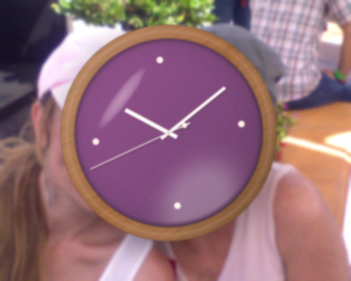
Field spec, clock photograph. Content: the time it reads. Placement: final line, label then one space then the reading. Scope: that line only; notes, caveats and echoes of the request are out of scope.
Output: 10:09:42
